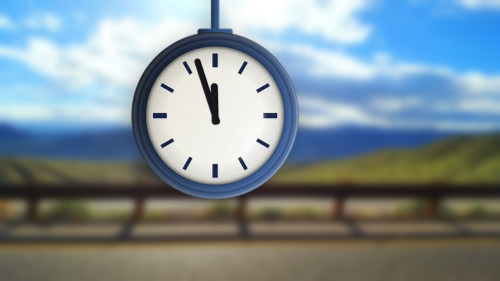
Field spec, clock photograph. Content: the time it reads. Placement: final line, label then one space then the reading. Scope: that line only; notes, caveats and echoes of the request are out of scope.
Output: 11:57
